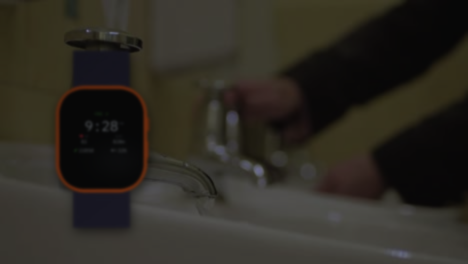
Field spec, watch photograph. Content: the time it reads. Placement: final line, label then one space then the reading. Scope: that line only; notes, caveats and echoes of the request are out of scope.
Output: 9:28
